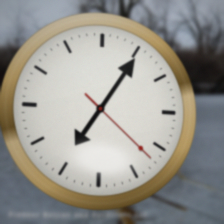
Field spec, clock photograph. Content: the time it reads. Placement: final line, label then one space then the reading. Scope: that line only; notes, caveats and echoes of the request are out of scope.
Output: 7:05:22
